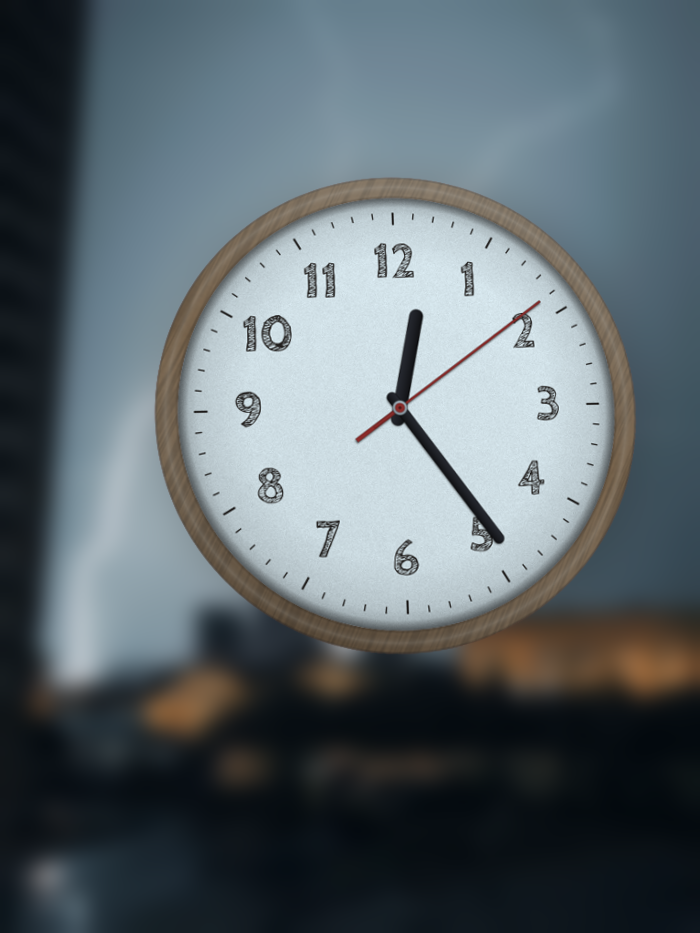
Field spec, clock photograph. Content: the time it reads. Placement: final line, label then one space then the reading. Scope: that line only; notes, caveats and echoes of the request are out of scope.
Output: 12:24:09
